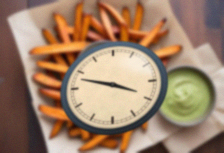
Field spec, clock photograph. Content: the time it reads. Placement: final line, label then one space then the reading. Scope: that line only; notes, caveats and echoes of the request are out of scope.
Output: 3:48
